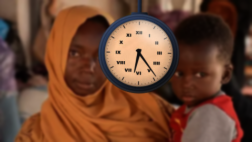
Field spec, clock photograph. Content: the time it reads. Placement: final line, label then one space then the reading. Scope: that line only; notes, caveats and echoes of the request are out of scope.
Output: 6:24
